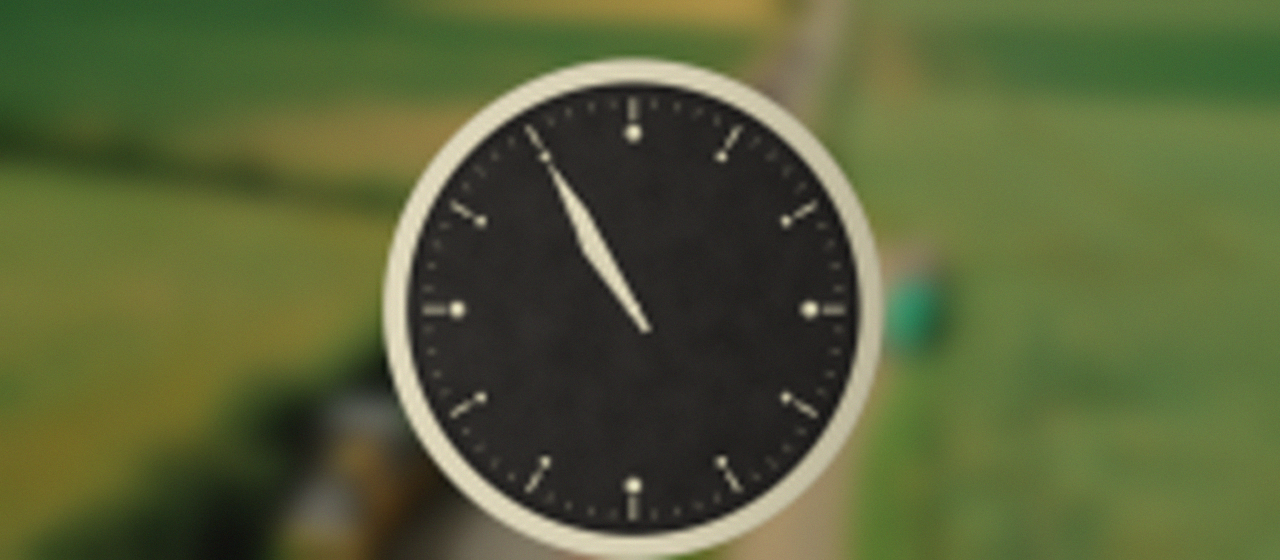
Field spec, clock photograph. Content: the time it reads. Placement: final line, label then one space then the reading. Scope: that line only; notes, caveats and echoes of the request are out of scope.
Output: 10:55
